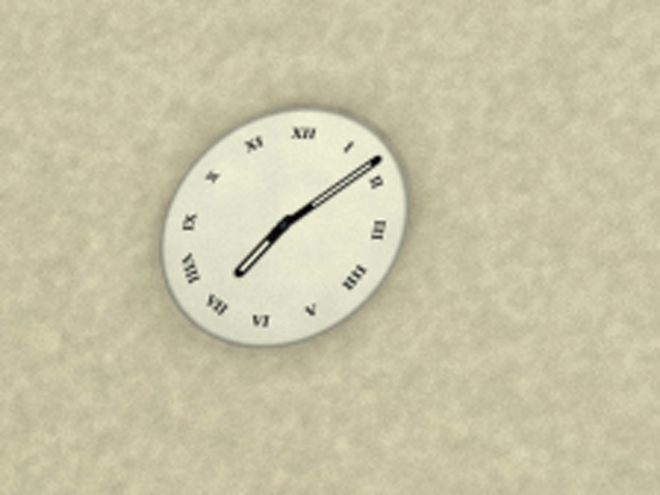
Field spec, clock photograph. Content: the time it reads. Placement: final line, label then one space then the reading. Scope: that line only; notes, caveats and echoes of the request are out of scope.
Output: 7:08
